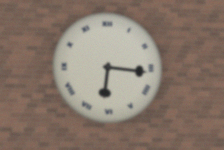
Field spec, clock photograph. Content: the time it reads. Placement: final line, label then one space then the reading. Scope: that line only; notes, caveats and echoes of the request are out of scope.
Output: 6:16
